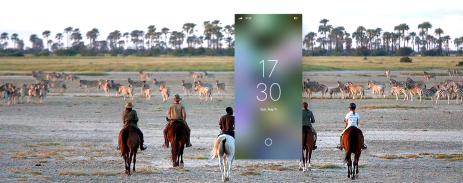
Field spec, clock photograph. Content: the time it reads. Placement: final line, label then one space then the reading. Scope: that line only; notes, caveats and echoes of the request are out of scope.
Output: 17:30
